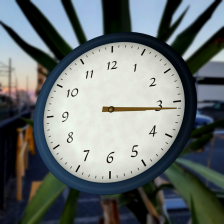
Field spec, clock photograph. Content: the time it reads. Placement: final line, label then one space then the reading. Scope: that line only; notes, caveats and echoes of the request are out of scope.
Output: 3:16
